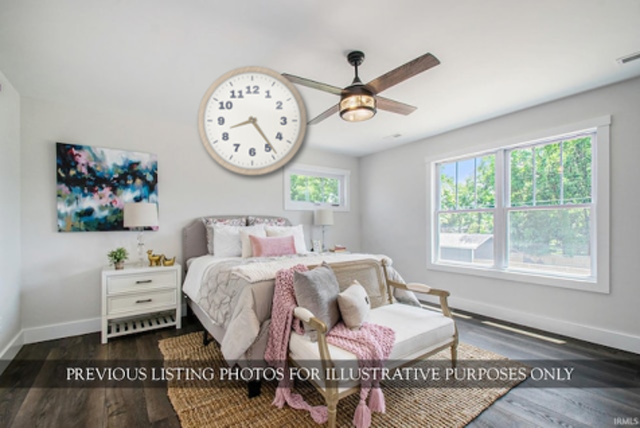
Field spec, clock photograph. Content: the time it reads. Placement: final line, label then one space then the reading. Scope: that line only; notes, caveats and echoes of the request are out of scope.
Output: 8:24
